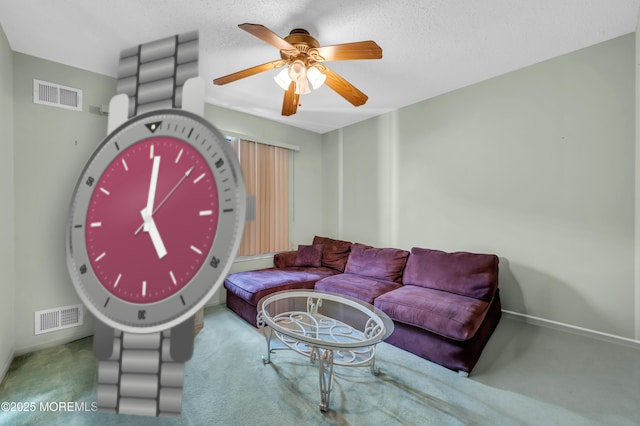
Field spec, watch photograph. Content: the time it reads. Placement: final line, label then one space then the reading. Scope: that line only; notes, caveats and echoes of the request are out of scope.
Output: 5:01:08
